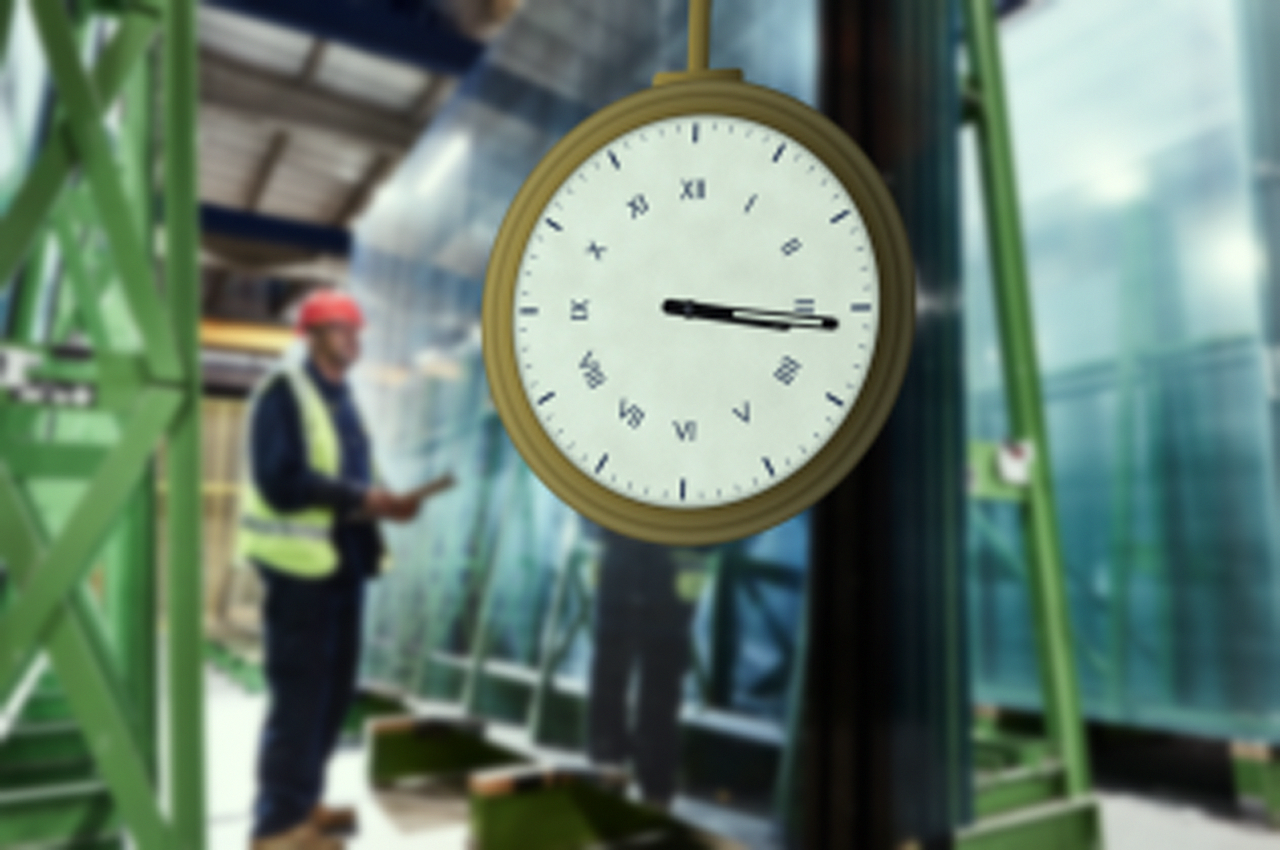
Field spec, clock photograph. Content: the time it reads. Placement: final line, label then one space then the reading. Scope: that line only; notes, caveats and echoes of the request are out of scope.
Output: 3:16
